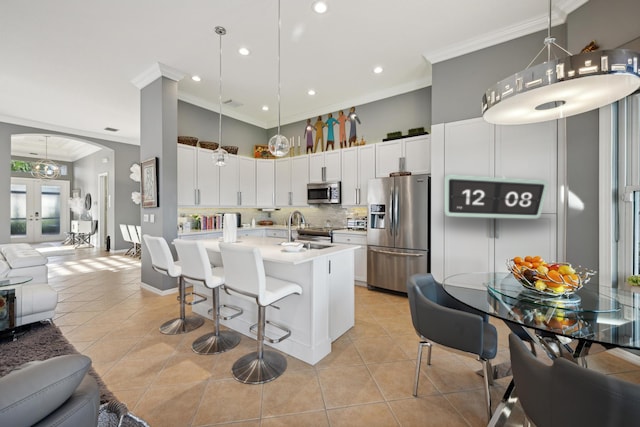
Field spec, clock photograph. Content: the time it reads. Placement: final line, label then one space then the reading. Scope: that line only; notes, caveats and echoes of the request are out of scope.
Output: 12:08
